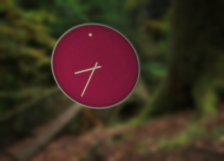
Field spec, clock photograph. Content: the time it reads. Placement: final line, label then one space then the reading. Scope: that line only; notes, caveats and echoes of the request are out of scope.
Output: 8:35
